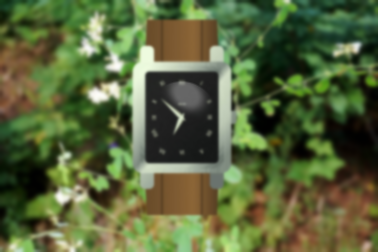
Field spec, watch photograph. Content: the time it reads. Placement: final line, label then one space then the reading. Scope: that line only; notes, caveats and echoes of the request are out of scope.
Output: 6:52
